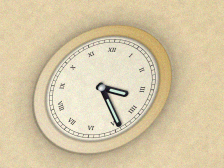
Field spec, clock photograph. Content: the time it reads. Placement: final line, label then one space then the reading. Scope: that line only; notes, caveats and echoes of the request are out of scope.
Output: 3:24
